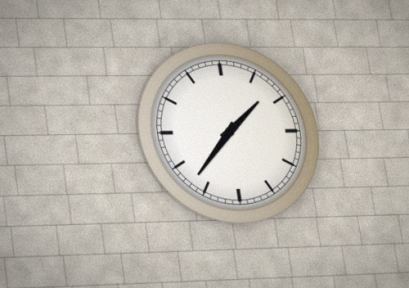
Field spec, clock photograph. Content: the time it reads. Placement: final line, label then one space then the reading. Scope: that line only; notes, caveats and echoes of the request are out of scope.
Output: 1:37
